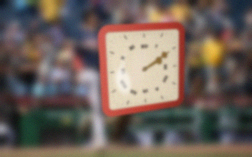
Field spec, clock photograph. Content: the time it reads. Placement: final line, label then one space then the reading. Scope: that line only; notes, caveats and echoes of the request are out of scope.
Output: 2:10
